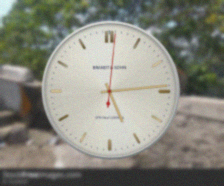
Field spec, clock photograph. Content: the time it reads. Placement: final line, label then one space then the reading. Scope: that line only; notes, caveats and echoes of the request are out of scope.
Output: 5:14:01
